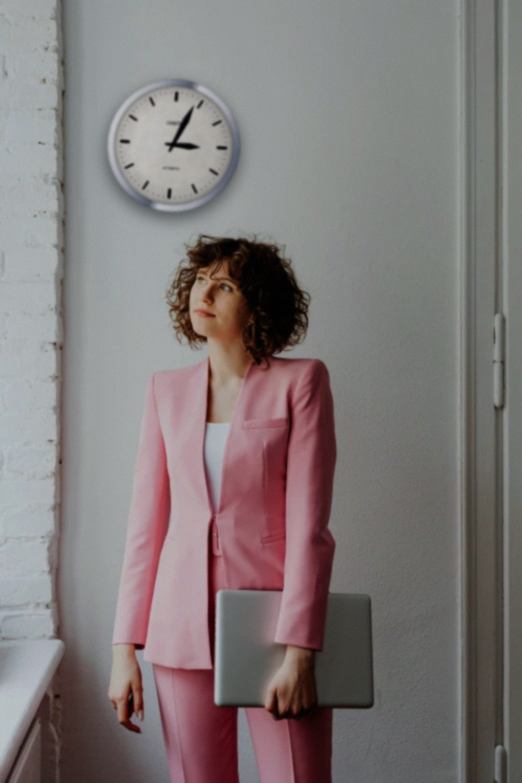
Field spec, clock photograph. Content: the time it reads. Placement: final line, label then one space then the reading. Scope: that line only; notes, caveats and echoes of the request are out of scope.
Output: 3:04
